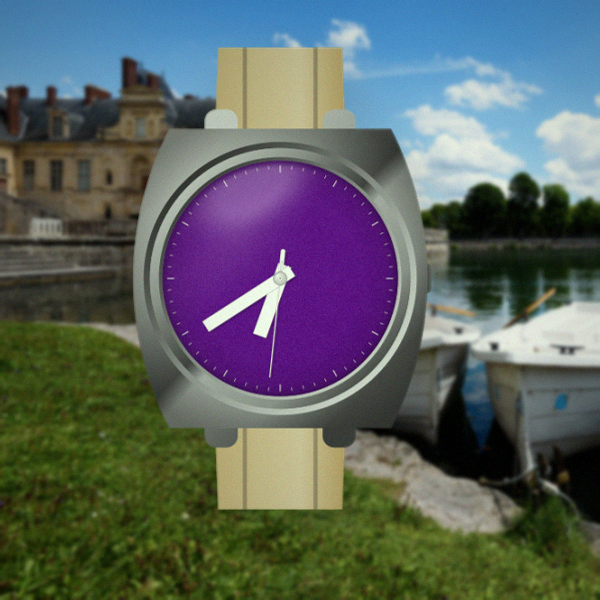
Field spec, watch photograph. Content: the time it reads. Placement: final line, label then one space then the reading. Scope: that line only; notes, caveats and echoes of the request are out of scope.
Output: 6:39:31
